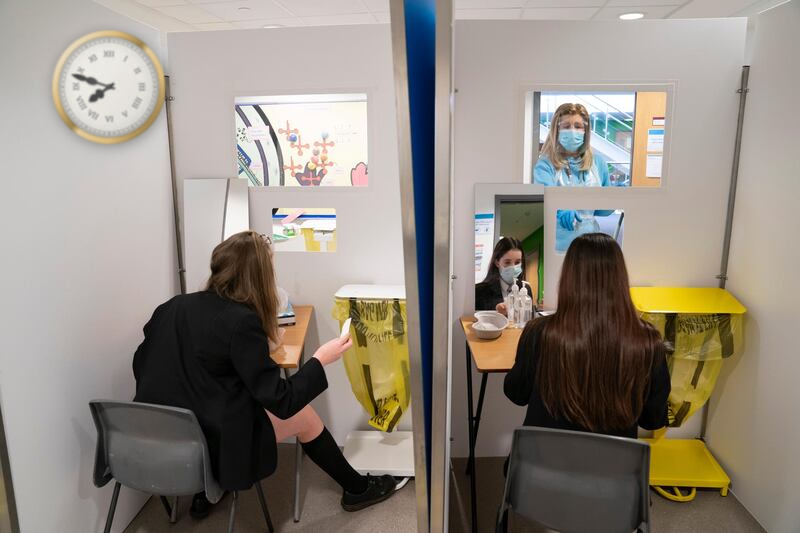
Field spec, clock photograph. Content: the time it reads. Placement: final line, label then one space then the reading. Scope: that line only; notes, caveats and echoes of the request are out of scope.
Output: 7:48
